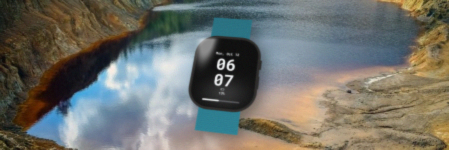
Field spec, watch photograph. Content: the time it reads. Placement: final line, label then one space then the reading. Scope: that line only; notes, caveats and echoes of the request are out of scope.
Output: 6:07
